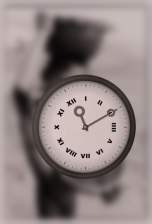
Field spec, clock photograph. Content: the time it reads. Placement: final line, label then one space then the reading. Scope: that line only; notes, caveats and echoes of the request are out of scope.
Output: 12:15
